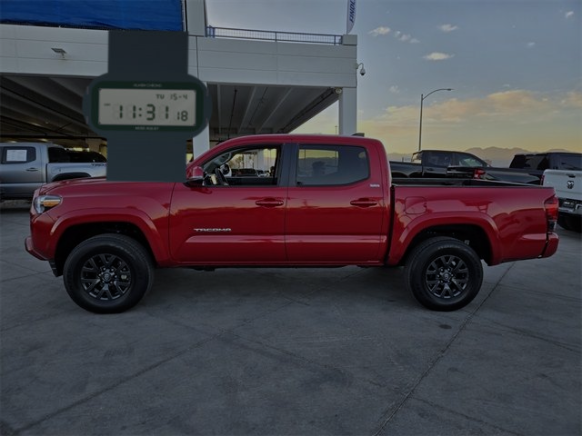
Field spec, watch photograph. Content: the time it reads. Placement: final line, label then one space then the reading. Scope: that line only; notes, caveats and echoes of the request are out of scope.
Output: 11:31:18
